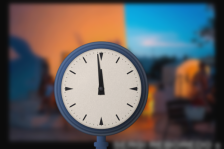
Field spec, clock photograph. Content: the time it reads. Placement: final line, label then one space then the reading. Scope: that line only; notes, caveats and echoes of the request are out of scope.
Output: 11:59
